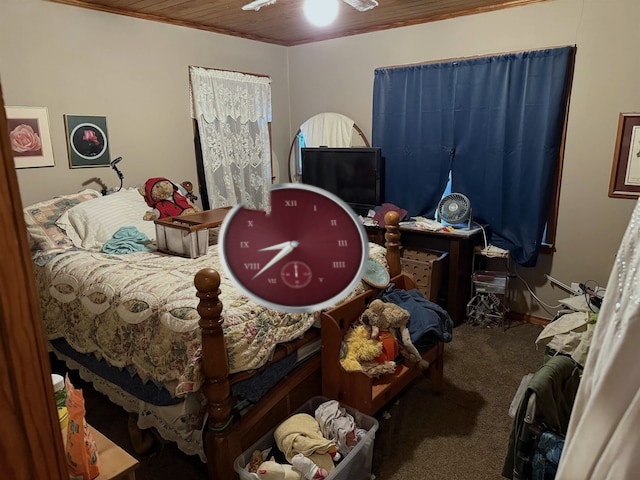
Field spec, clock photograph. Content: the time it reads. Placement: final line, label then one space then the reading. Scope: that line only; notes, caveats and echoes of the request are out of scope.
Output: 8:38
